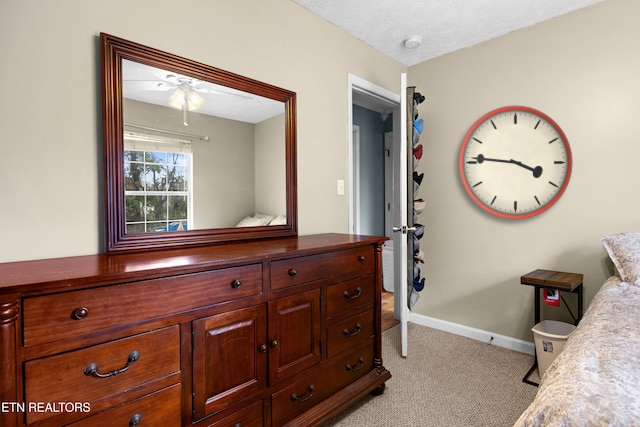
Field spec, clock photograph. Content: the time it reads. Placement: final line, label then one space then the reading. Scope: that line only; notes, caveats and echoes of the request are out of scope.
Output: 3:46
